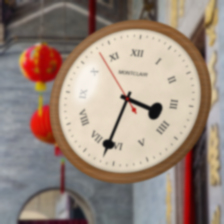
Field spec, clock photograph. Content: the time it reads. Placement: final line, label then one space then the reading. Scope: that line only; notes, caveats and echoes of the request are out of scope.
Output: 3:31:53
